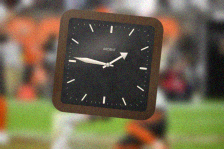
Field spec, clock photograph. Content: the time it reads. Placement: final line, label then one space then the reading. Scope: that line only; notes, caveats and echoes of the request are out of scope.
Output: 1:46
